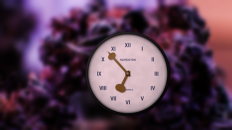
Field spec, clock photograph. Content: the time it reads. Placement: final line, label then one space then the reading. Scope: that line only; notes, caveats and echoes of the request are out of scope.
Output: 6:53
